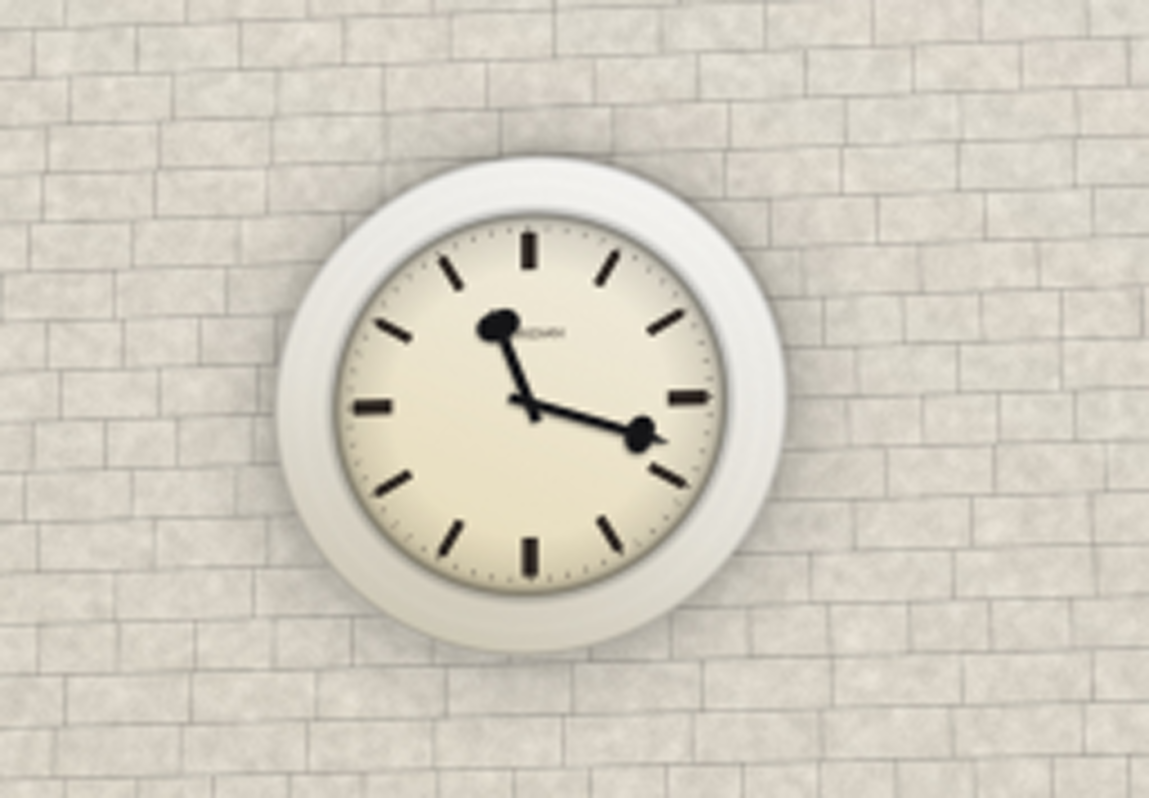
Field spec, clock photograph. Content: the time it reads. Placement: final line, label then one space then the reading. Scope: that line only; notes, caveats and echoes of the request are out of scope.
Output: 11:18
